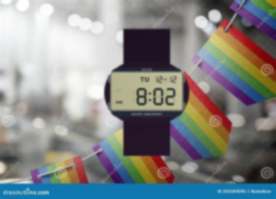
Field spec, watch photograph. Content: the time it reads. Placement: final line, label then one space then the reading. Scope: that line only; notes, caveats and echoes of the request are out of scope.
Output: 8:02
